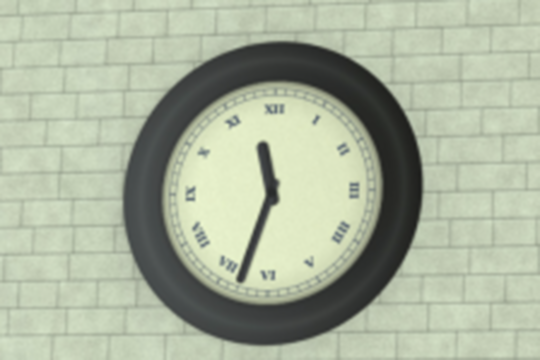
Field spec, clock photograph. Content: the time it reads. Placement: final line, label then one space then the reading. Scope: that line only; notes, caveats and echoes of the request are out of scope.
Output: 11:33
